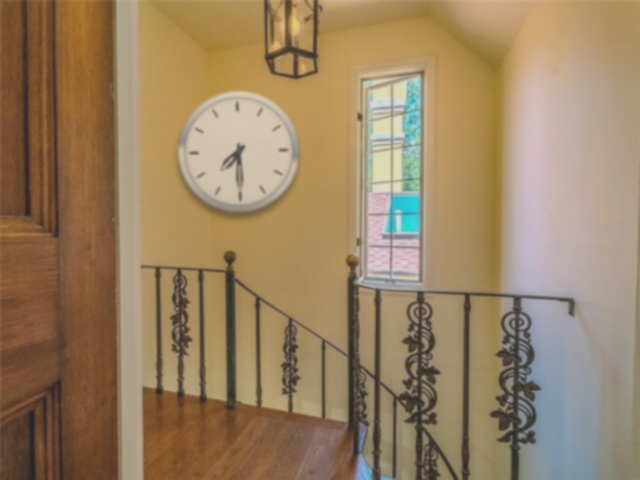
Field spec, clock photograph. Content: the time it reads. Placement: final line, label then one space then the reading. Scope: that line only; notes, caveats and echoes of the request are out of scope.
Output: 7:30
